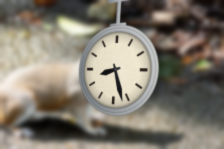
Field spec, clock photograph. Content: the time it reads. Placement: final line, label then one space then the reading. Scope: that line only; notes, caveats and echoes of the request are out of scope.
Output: 8:27
